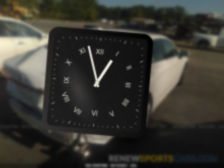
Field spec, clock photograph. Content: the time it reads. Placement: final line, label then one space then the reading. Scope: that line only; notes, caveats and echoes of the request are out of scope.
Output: 12:57
